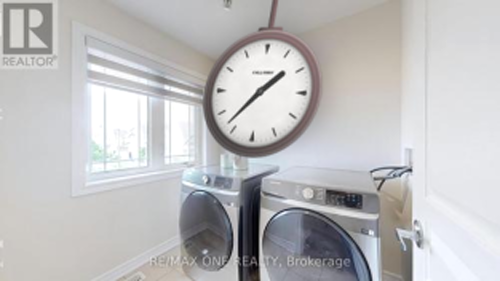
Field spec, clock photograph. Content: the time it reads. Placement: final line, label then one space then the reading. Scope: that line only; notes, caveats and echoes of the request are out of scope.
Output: 1:37
